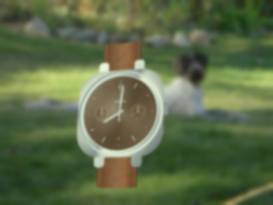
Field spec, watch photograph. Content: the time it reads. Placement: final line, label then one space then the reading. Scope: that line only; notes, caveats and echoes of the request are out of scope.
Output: 8:01
